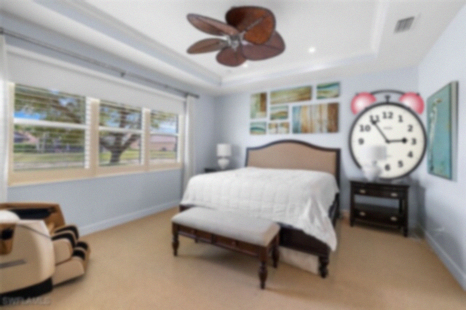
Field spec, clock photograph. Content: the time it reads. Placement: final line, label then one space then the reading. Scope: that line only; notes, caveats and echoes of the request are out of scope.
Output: 2:54
